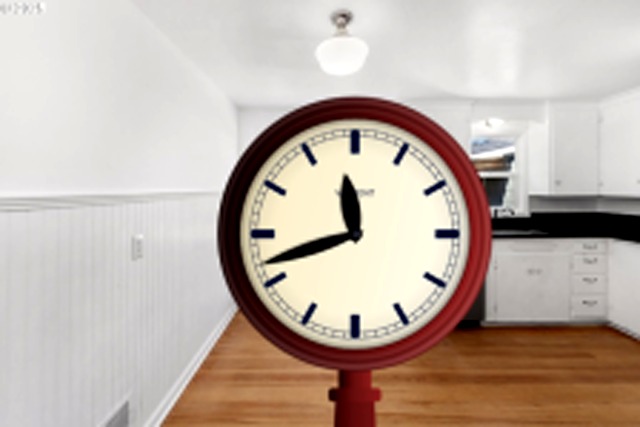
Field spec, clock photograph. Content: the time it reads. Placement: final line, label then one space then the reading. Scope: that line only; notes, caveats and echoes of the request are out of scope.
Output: 11:42
